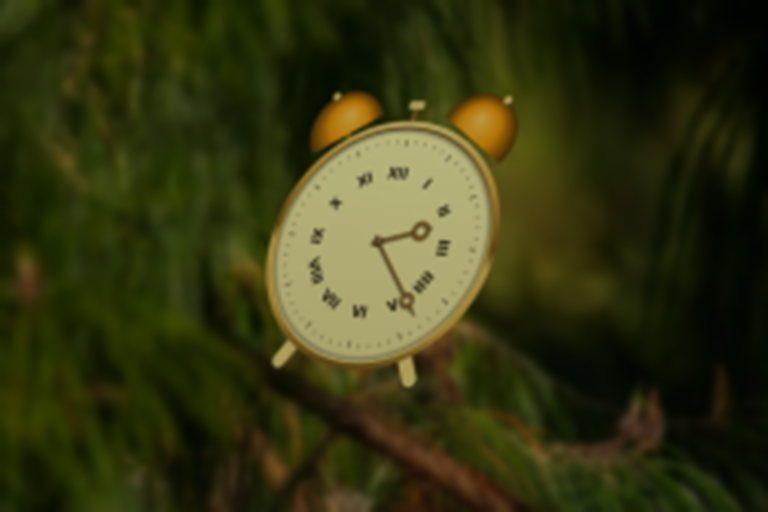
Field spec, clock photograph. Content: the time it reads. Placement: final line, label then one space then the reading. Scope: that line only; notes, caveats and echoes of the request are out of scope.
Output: 2:23
